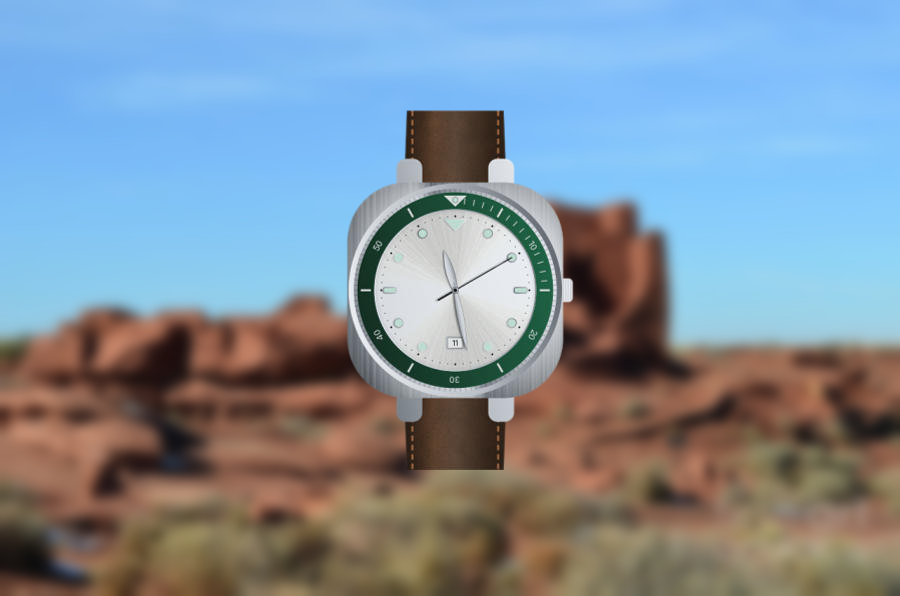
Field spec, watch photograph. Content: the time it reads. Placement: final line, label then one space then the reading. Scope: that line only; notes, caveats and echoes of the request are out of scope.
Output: 11:28:10
